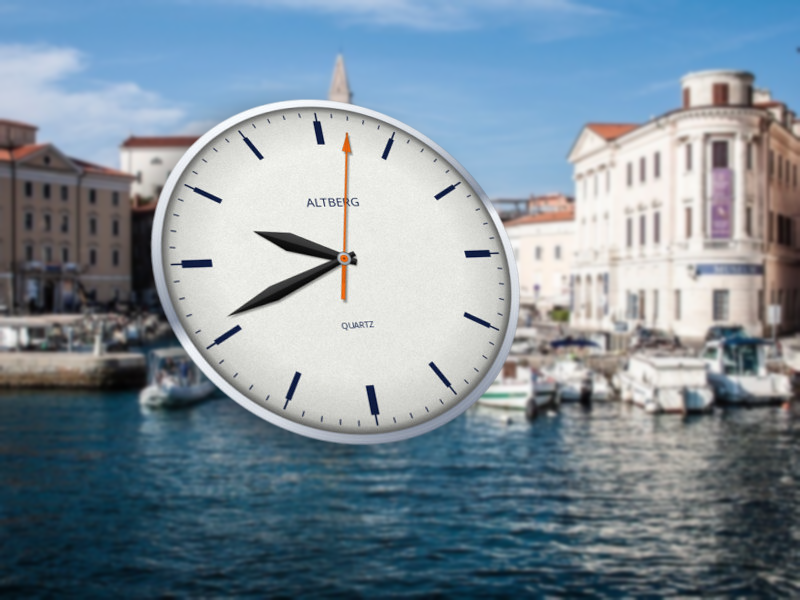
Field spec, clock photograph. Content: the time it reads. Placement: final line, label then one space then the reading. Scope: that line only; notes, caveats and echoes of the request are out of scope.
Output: 9:41:02
